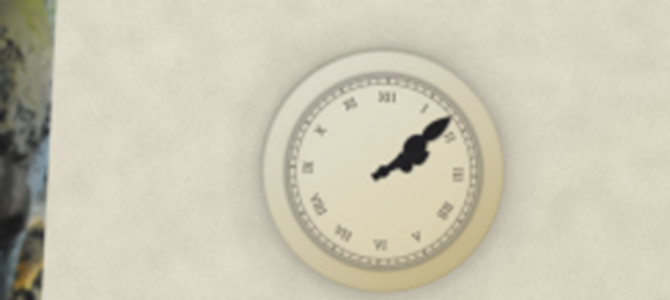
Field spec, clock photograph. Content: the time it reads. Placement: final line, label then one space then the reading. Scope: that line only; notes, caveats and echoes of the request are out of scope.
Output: 2:08
